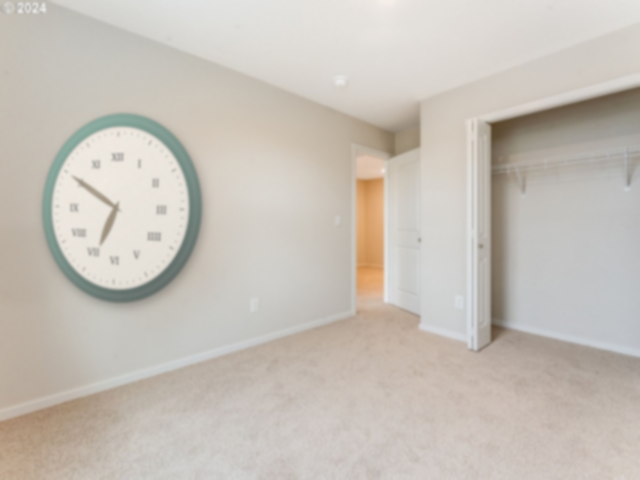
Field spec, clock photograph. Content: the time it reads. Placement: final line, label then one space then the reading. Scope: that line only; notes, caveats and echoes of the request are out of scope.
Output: 6:50
